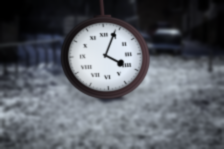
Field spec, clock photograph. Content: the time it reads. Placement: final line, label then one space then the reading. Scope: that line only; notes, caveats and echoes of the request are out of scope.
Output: 4:04
